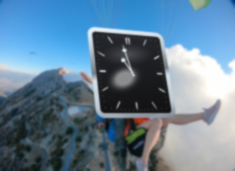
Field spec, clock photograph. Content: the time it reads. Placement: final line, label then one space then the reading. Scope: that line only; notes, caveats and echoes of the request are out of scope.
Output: 10:58
